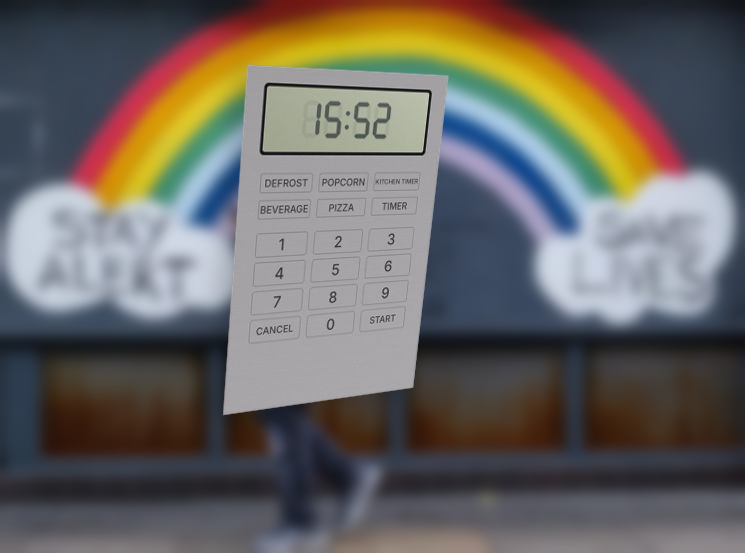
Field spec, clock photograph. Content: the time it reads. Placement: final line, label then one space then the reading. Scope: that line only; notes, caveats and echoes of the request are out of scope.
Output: 15:52
